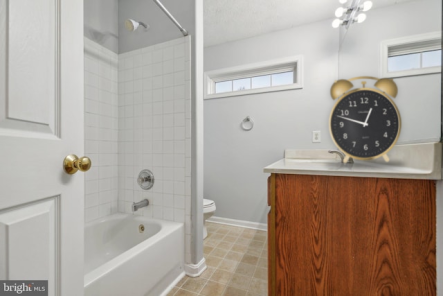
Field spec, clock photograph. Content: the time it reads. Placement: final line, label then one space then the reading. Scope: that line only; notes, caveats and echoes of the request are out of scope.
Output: 12:48
